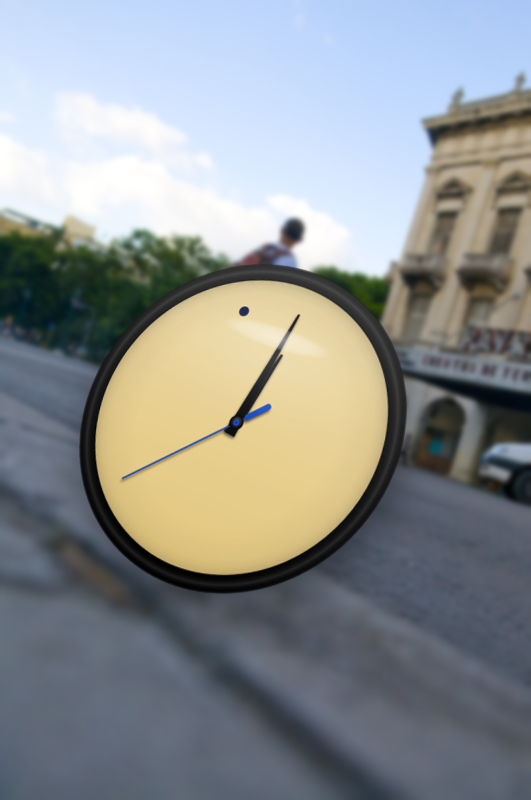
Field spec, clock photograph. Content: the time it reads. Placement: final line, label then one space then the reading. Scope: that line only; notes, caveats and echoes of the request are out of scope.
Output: 1:04:41
